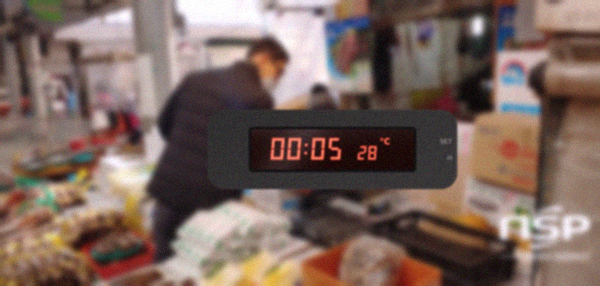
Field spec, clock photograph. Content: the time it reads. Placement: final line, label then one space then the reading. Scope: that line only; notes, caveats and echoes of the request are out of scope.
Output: 0:05
